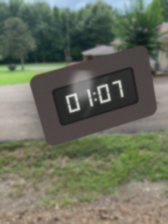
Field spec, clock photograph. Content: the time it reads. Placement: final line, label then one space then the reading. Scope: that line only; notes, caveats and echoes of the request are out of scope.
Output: 1:07
